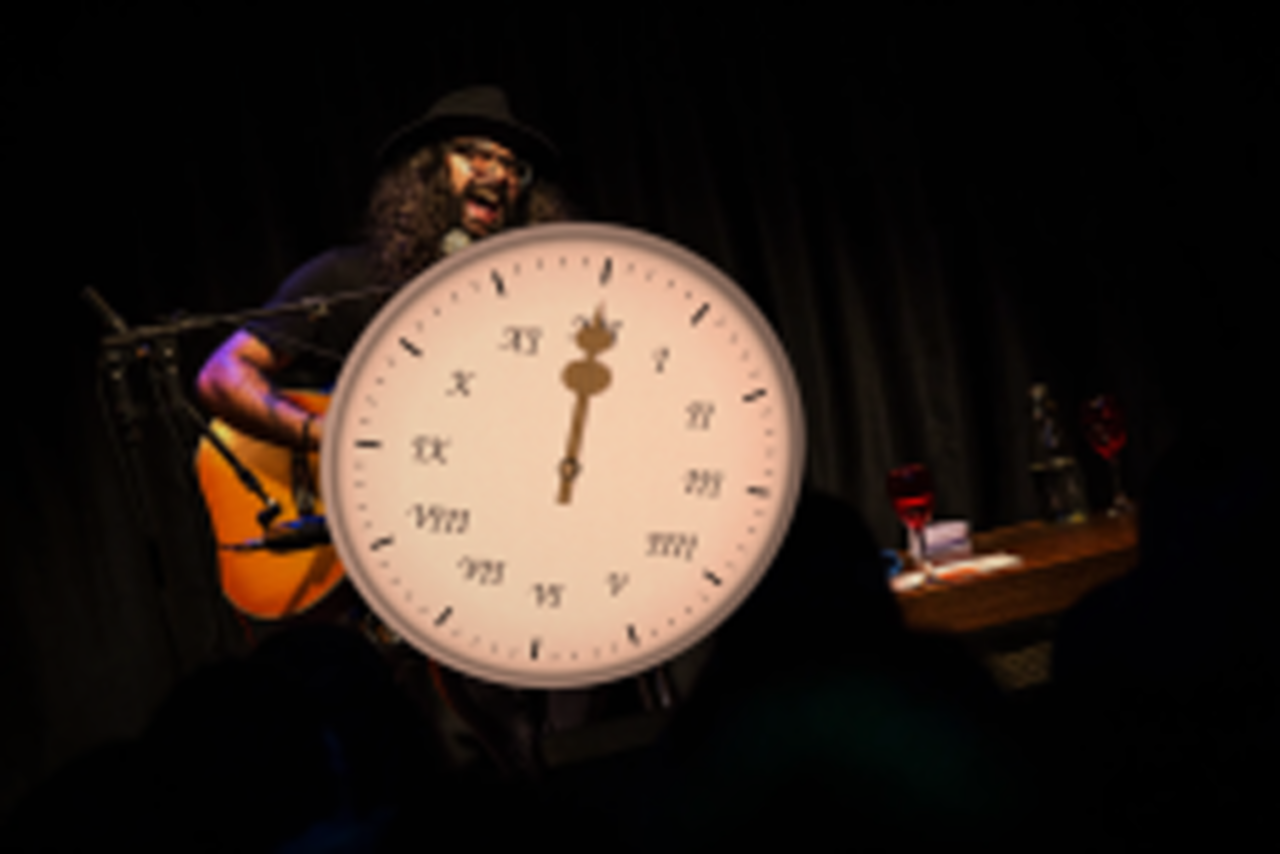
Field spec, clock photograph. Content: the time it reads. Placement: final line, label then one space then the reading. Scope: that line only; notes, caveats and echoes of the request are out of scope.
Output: 12:00
